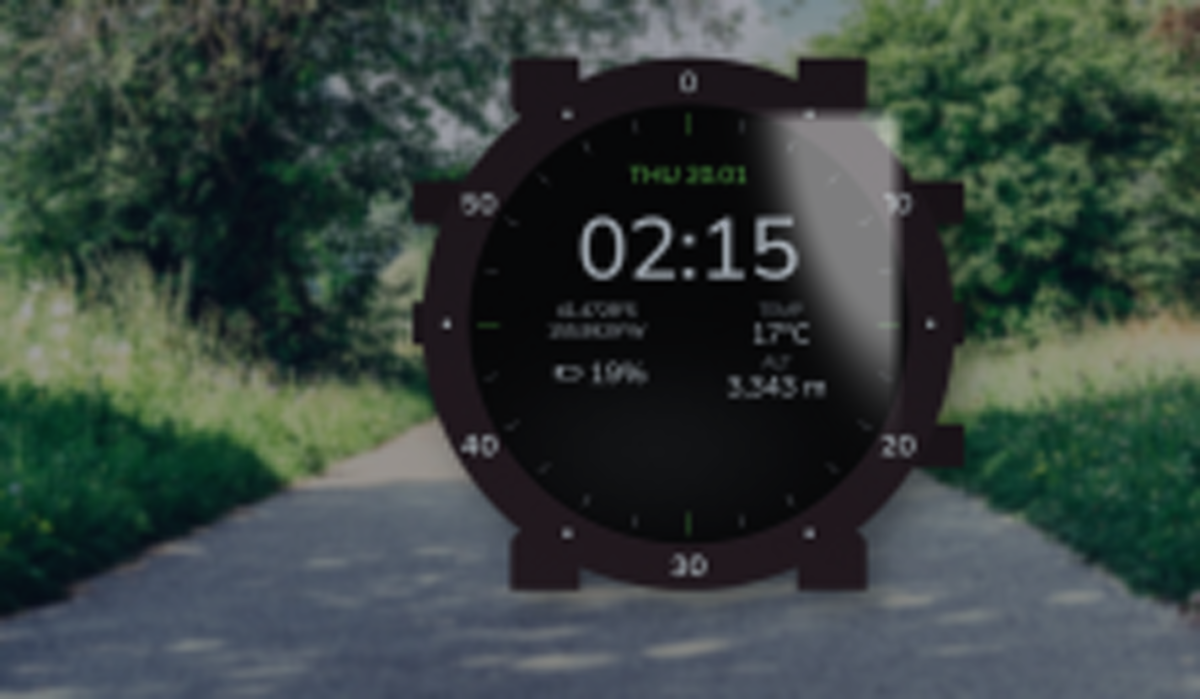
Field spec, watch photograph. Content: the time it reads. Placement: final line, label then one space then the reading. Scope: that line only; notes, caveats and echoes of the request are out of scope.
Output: 2:15
